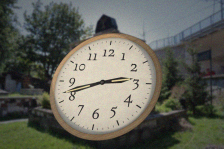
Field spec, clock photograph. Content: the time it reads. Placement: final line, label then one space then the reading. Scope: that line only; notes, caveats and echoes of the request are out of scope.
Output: 2:42
